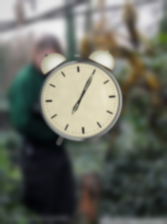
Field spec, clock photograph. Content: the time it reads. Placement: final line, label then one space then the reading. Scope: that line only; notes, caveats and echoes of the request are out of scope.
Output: 7:05
